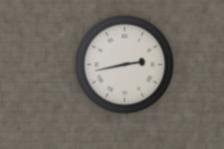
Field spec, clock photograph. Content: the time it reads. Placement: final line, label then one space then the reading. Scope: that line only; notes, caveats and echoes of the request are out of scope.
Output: 2:43
